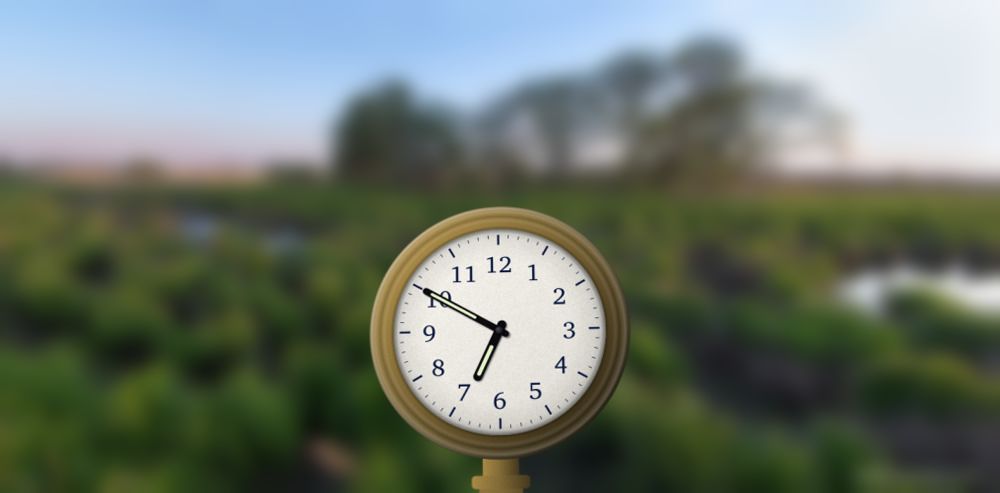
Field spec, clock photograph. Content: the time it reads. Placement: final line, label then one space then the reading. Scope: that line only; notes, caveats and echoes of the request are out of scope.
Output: 6:50
